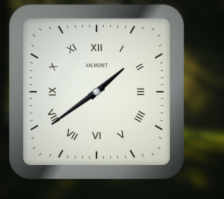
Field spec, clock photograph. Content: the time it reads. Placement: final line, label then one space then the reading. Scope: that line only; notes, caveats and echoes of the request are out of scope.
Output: 1:39
